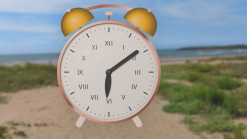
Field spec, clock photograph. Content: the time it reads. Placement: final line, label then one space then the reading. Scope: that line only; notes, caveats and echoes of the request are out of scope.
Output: 6:09
